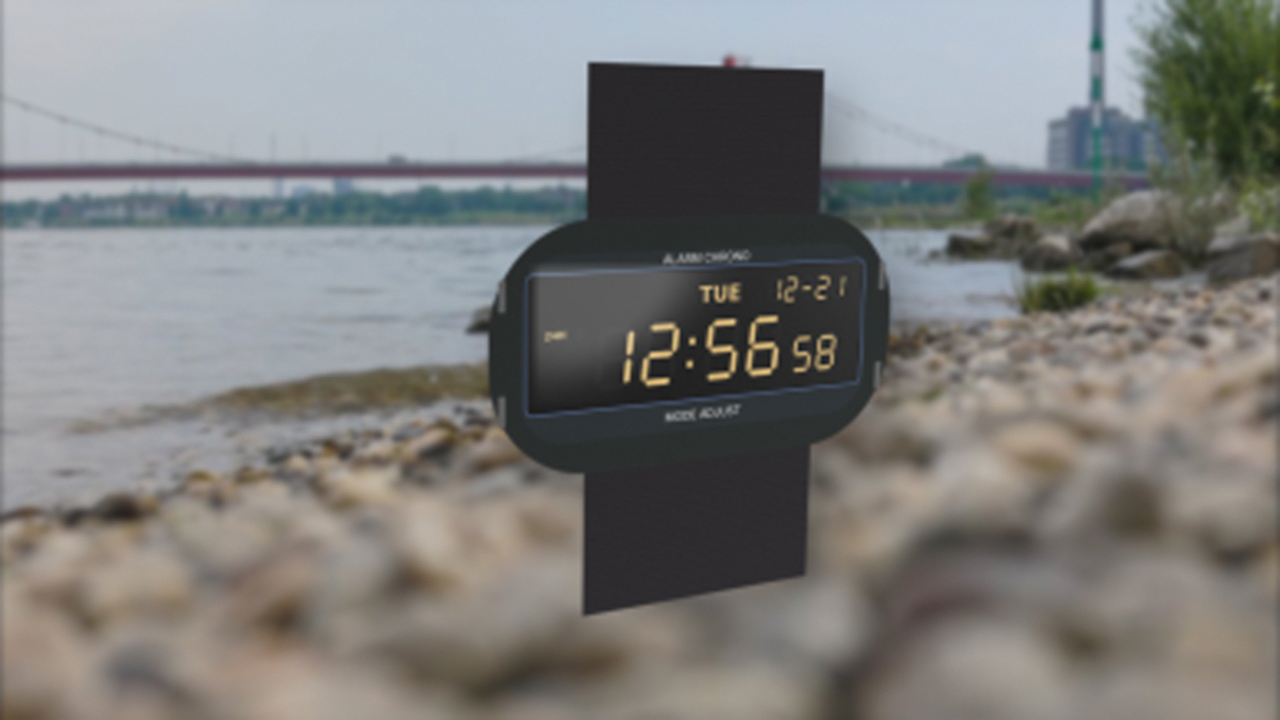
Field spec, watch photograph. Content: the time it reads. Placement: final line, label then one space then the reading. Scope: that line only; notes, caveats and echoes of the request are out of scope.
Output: 12:56:58
